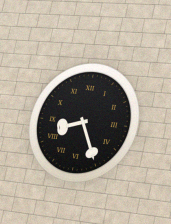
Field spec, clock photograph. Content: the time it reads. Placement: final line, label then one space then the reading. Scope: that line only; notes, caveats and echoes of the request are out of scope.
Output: 8:25
